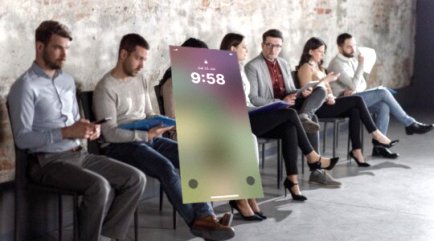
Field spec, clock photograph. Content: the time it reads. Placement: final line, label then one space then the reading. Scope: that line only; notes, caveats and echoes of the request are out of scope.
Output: 9:58
